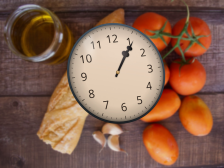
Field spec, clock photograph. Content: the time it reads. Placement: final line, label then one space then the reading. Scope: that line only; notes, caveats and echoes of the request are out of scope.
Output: 1:06
